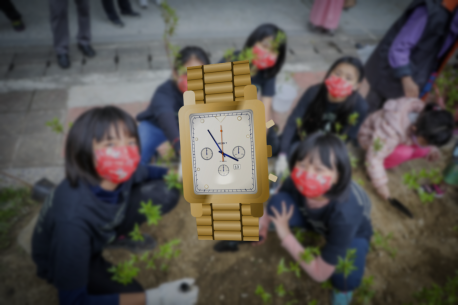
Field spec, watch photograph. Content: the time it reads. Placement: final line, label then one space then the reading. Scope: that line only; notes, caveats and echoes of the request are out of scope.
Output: 3:55
